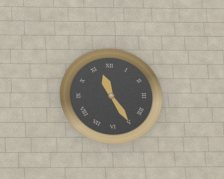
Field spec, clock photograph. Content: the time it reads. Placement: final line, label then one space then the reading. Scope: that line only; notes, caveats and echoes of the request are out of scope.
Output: 11:25
